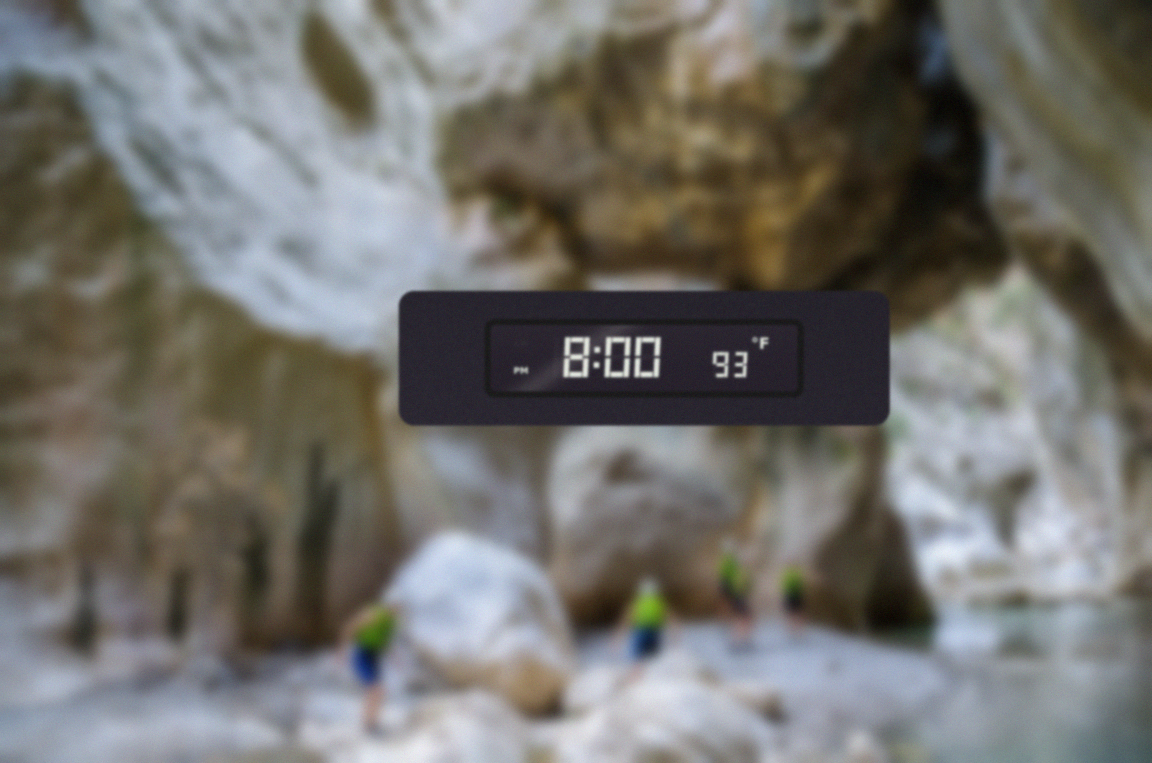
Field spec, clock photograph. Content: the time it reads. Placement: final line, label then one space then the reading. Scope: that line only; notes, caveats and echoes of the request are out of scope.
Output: 8:00
